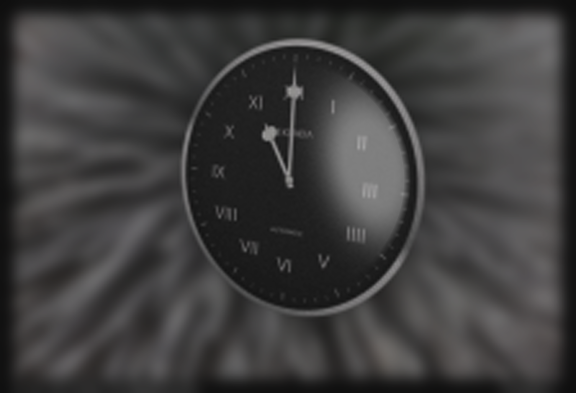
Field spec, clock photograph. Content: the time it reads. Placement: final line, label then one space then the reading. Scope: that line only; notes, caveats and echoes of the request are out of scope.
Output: 11:00
